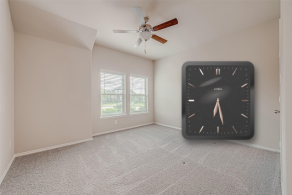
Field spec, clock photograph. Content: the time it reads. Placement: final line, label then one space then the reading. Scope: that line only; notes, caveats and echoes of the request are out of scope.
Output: 6:28
